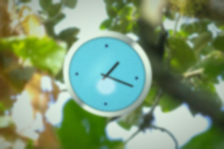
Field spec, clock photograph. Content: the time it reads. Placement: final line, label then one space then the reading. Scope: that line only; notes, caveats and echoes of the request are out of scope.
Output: 1:18
